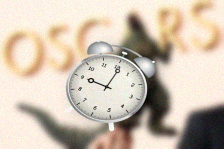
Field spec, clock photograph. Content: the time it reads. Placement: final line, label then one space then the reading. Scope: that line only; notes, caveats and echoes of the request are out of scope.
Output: 9:01
